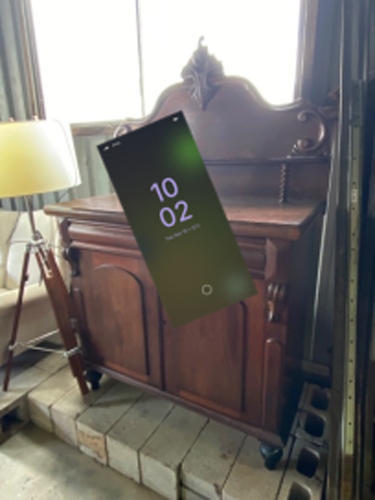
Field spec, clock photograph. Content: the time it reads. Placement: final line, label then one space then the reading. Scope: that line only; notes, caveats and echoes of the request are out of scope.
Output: 10:02
